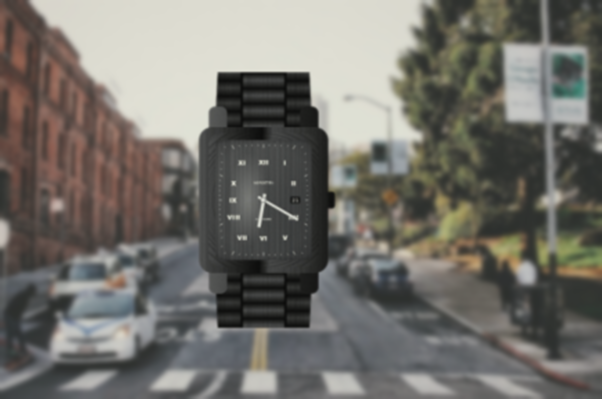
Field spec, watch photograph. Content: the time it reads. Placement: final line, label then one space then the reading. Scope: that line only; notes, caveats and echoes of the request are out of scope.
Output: 6:20
